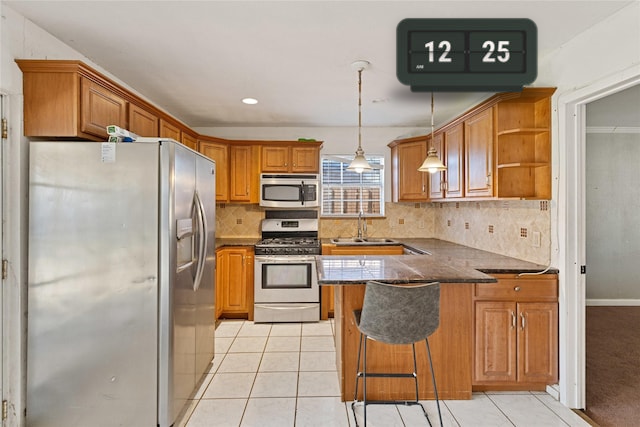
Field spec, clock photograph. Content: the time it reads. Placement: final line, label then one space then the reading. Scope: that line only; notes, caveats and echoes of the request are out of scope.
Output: 12:25
